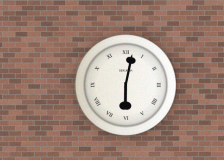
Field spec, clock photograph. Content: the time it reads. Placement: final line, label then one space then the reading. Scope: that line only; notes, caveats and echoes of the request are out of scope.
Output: 6:02
